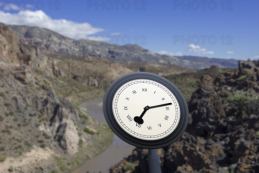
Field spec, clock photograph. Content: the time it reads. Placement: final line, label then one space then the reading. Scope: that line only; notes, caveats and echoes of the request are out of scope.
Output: 7:13
